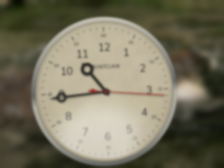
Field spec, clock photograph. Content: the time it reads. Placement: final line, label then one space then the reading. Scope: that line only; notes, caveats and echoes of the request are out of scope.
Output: 10:44:16
